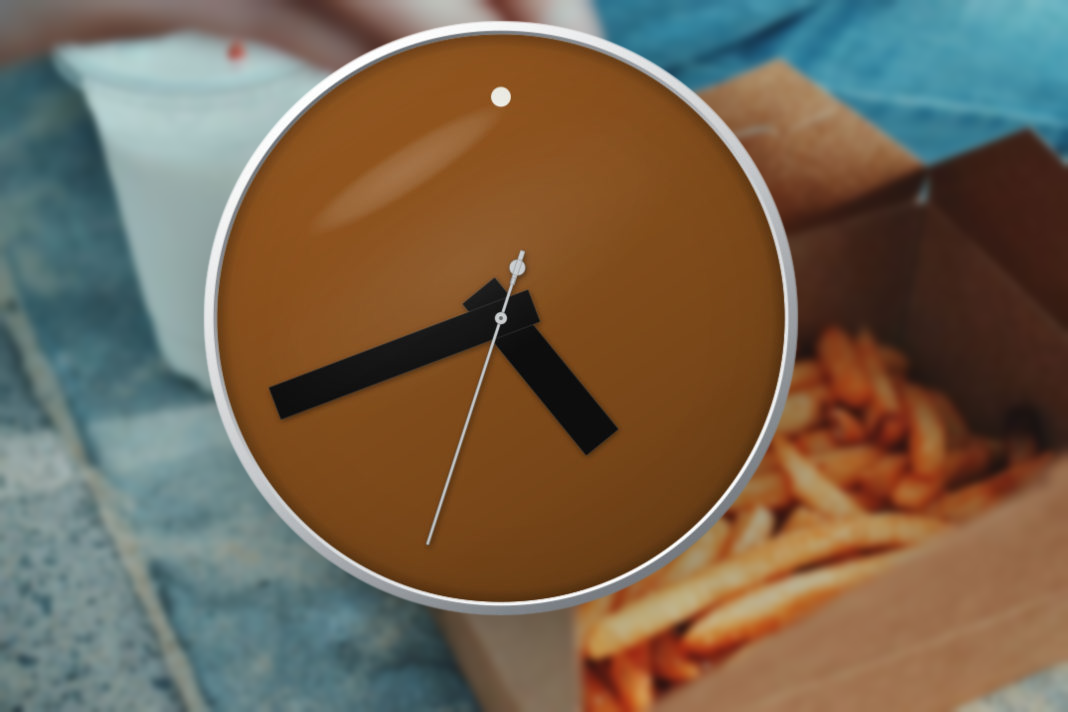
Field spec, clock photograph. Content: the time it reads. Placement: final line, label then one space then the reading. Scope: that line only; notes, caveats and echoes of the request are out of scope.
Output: 4:41:33
